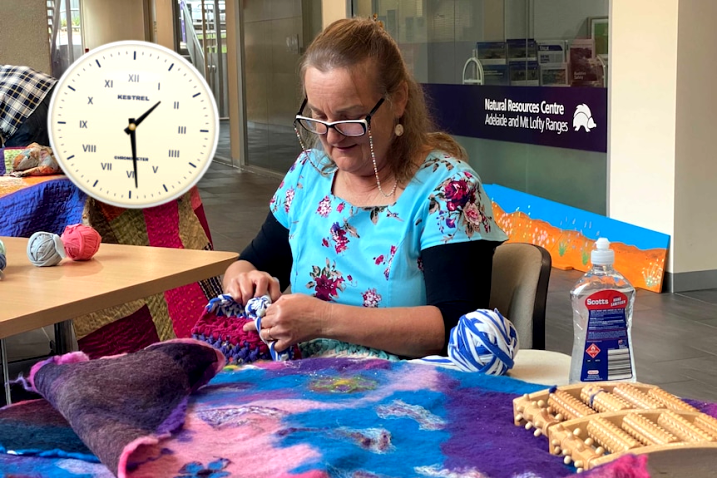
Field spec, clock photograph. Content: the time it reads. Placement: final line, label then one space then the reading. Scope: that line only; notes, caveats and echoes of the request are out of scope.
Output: 1:29
